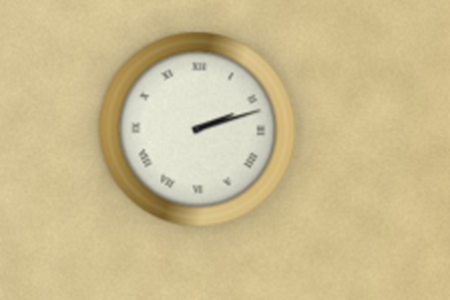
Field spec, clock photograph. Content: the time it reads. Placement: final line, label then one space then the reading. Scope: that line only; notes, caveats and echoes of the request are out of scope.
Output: 2:12
